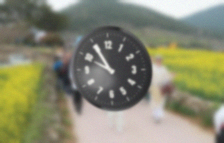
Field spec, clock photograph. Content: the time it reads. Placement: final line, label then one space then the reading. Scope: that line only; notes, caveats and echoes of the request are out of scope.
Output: 9:55
